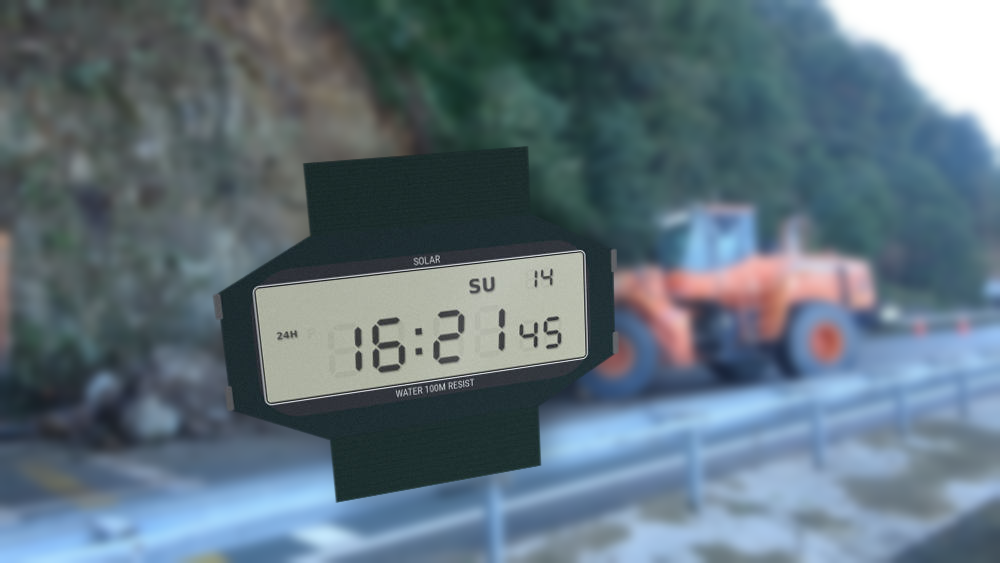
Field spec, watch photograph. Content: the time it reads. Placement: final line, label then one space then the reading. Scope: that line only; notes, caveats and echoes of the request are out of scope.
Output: 16:21:45
